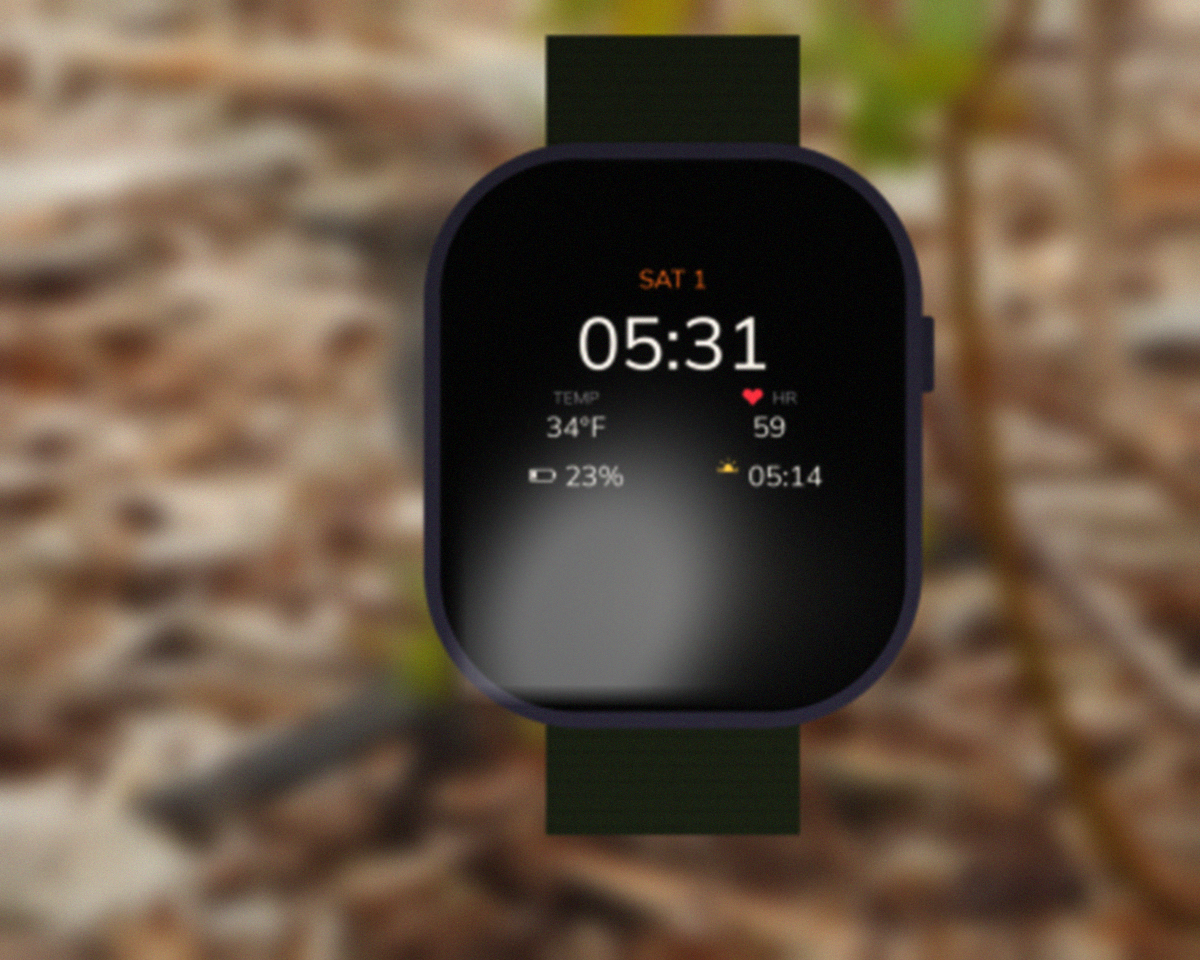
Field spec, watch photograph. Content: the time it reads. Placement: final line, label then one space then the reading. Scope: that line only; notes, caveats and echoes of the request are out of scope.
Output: 5:31
